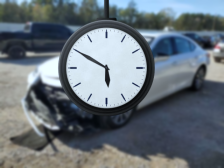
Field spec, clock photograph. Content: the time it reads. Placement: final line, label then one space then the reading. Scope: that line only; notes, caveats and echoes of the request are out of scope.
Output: 5:50
